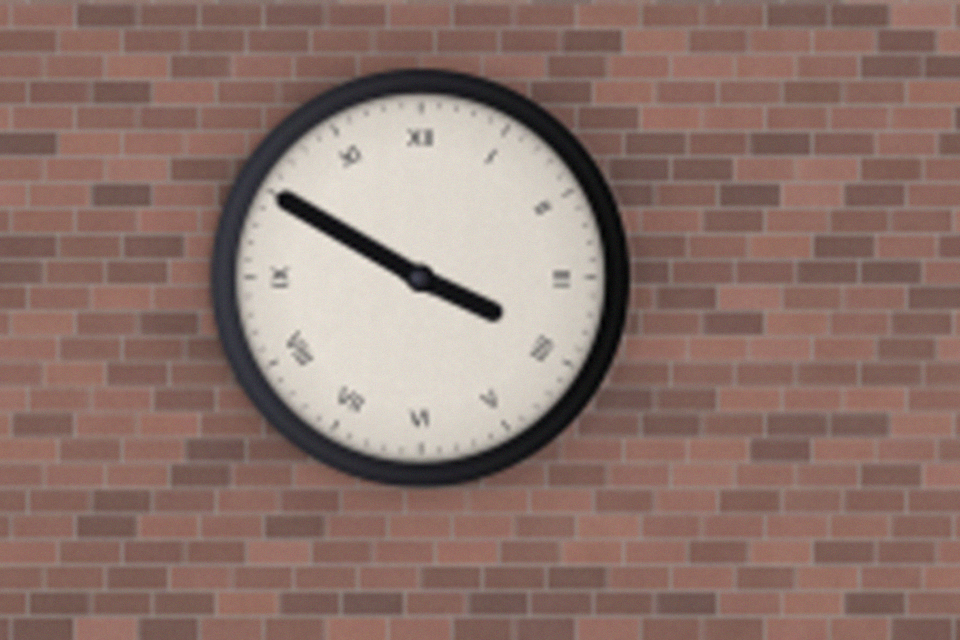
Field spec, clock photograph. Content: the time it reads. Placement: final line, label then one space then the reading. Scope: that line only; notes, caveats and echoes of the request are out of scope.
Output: 3:50
